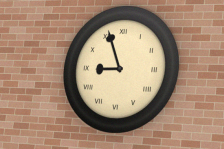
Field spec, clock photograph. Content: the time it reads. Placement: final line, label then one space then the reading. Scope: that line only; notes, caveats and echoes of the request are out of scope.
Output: 8:56
